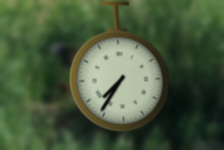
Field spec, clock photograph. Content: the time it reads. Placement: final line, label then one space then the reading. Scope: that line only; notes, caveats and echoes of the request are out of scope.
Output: 7:36
